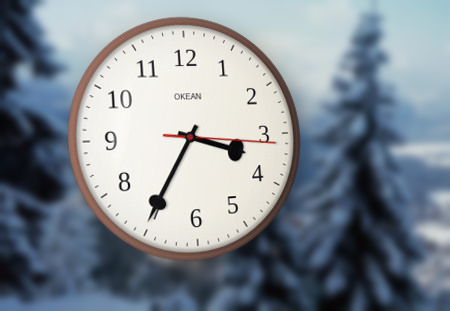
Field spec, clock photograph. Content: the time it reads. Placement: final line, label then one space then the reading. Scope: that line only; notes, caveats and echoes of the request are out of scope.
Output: 3:35:16
